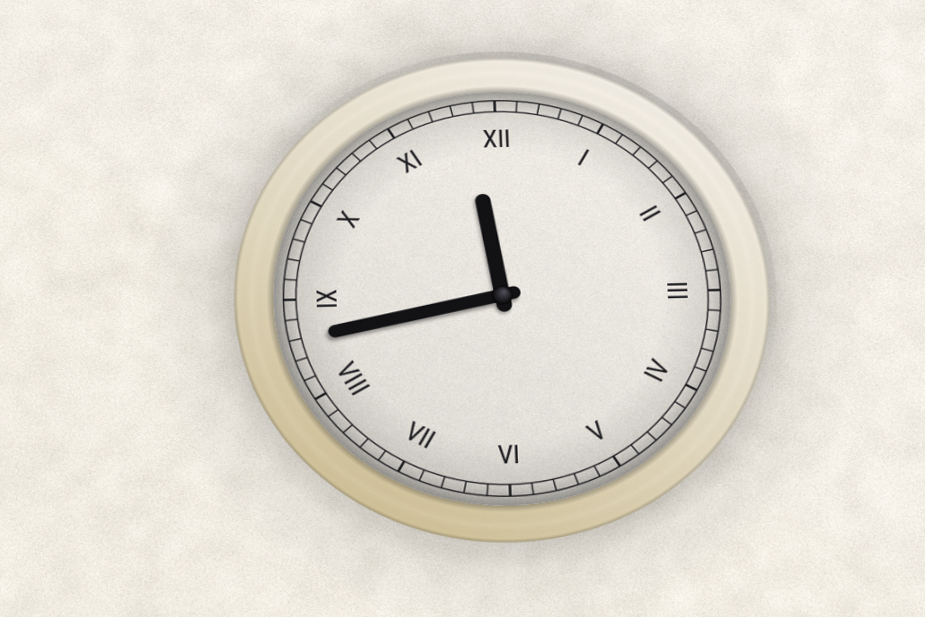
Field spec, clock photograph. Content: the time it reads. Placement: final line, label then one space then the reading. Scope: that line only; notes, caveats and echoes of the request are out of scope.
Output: 11:43
